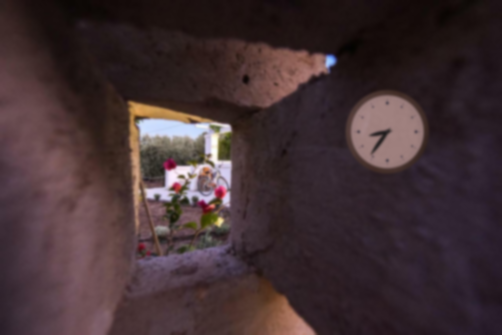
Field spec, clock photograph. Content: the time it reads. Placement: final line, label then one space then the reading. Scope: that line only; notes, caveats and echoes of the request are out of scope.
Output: 8:36
